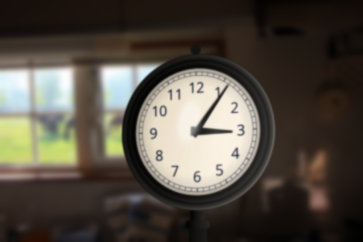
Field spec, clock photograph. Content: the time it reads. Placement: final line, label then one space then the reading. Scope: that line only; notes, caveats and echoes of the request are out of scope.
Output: 3:06
